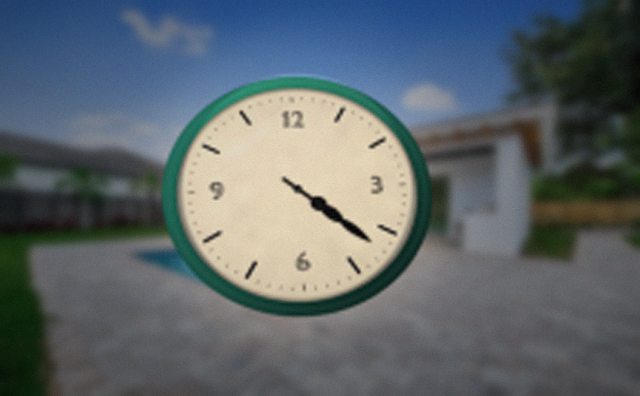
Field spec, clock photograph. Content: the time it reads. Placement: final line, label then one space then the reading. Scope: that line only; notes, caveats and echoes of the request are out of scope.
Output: 4:22
